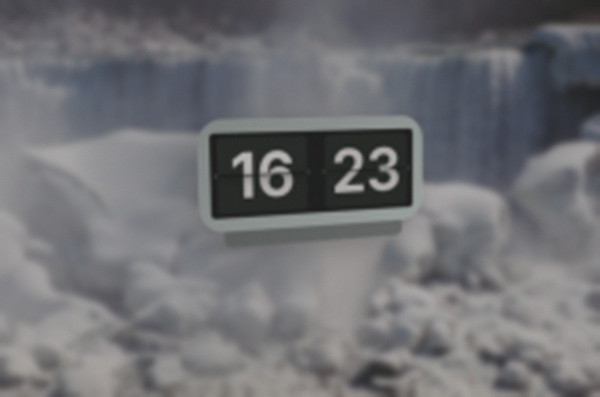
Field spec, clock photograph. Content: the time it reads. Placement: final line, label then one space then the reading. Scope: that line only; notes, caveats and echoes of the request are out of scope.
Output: 16:23
